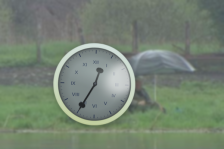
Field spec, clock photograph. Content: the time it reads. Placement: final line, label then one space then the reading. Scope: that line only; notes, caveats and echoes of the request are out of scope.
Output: 12:35
